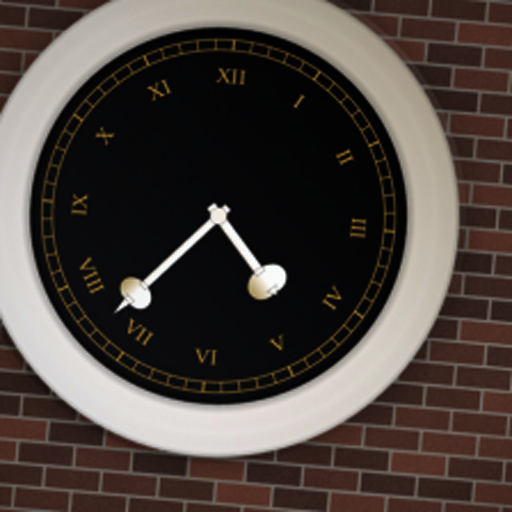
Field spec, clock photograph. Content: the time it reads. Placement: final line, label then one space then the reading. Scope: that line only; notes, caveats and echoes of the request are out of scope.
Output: 4:37
